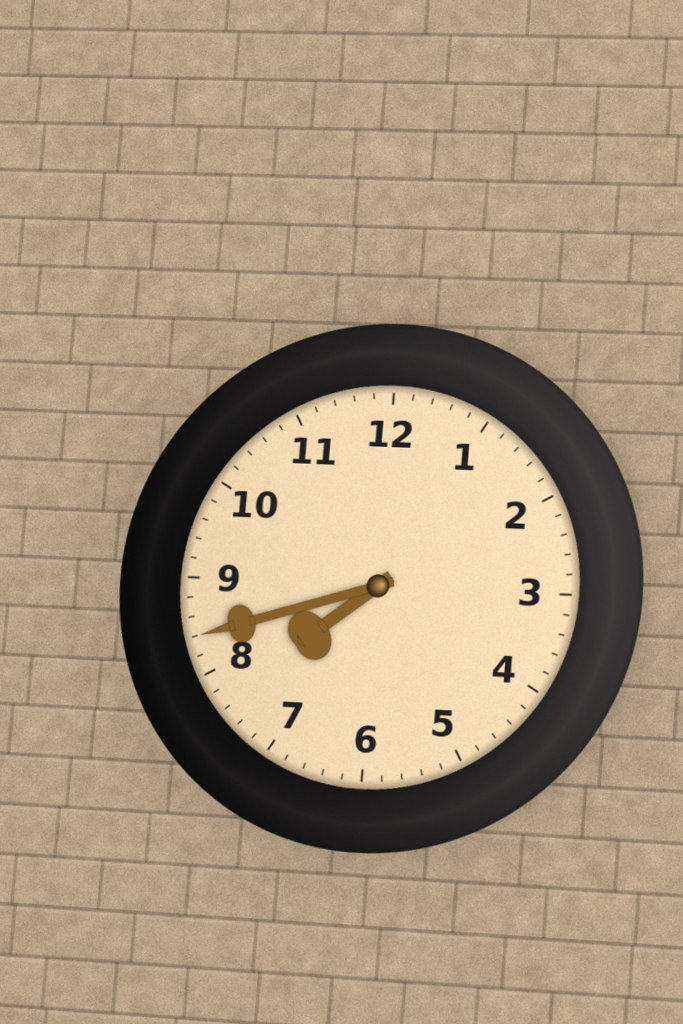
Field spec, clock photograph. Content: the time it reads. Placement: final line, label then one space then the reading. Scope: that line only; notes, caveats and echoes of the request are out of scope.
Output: 7:42
